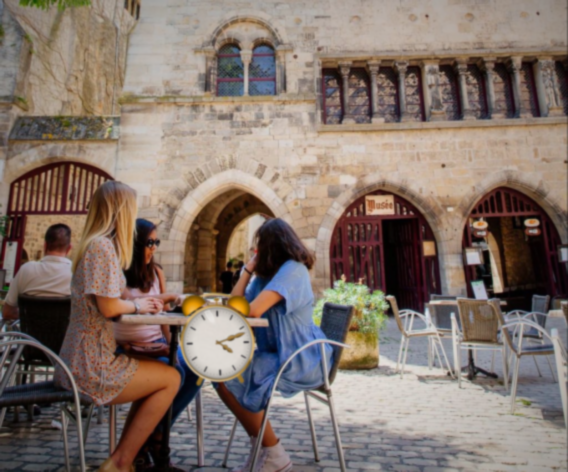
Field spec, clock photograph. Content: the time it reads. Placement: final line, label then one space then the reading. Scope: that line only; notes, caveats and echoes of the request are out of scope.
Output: 4:12
